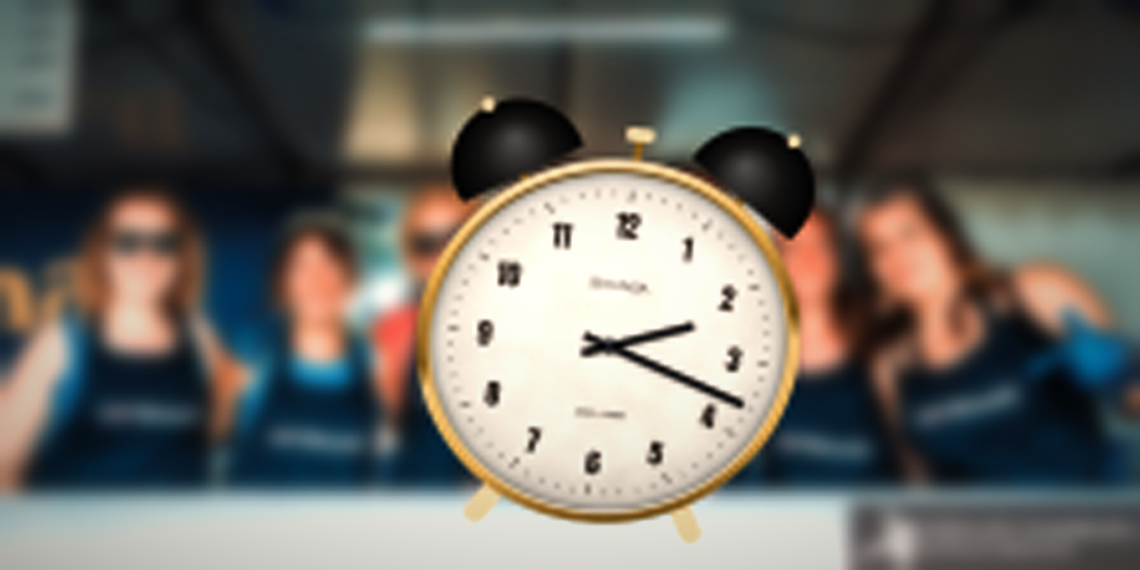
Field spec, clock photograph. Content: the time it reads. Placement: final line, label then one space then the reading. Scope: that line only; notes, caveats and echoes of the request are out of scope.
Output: 2:18
